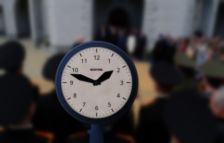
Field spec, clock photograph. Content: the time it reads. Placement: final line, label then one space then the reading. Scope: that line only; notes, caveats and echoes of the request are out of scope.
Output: 1:48
